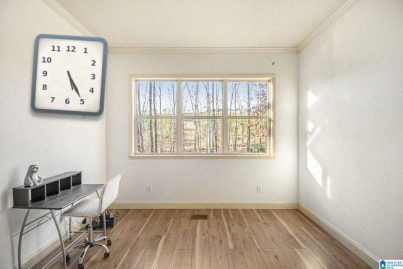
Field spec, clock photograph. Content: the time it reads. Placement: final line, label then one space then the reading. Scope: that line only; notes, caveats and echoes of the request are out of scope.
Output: 5:25
